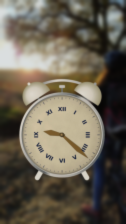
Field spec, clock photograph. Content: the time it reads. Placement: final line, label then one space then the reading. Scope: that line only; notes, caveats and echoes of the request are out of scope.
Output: 9:22
